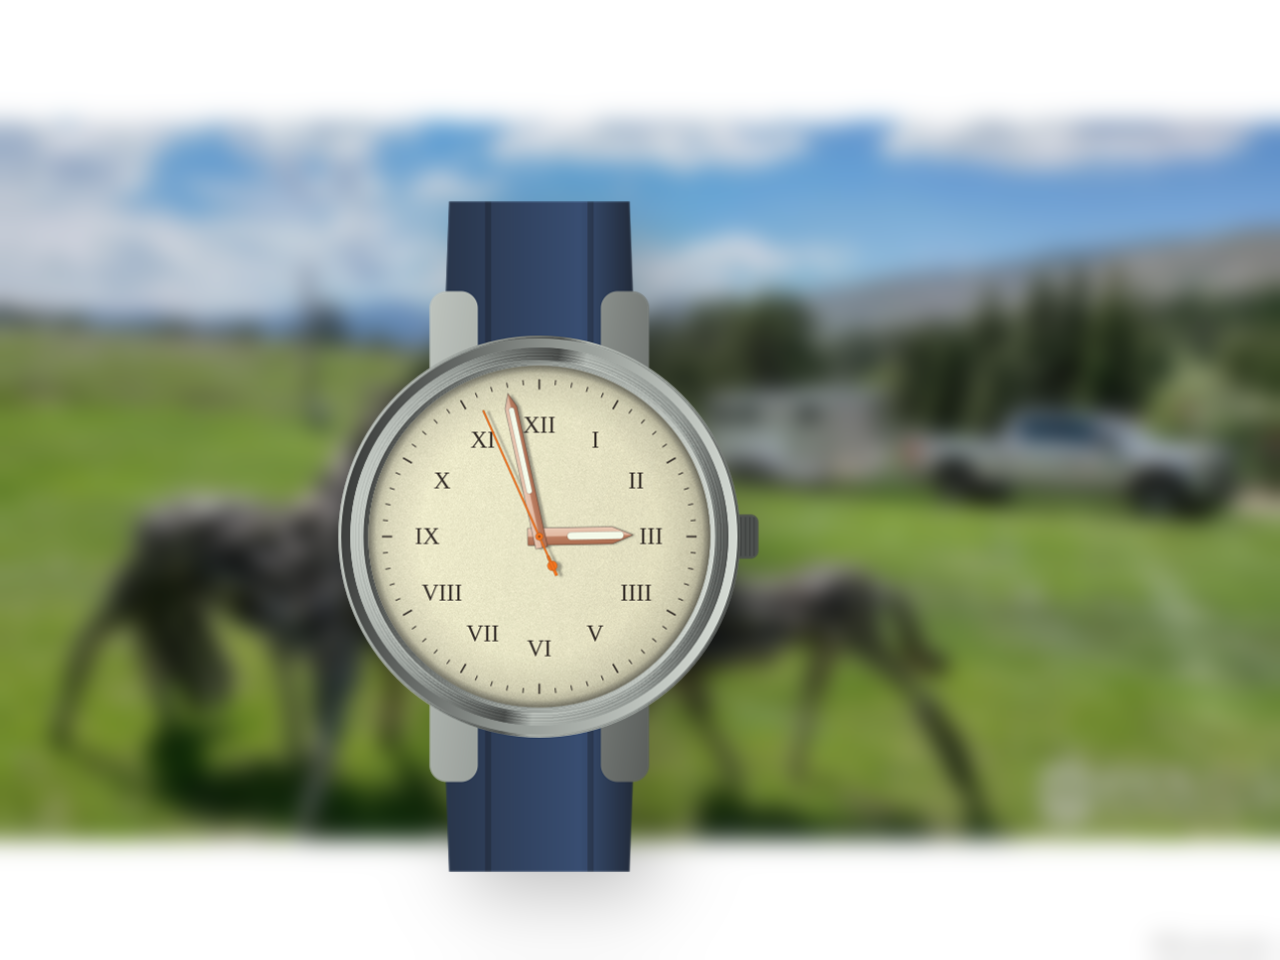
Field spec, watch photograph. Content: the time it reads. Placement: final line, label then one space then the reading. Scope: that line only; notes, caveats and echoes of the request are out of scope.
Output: 2:57:56
